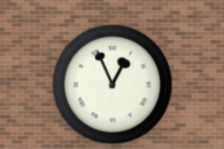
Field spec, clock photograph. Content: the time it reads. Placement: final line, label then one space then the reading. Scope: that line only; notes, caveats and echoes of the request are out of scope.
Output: 12:56
